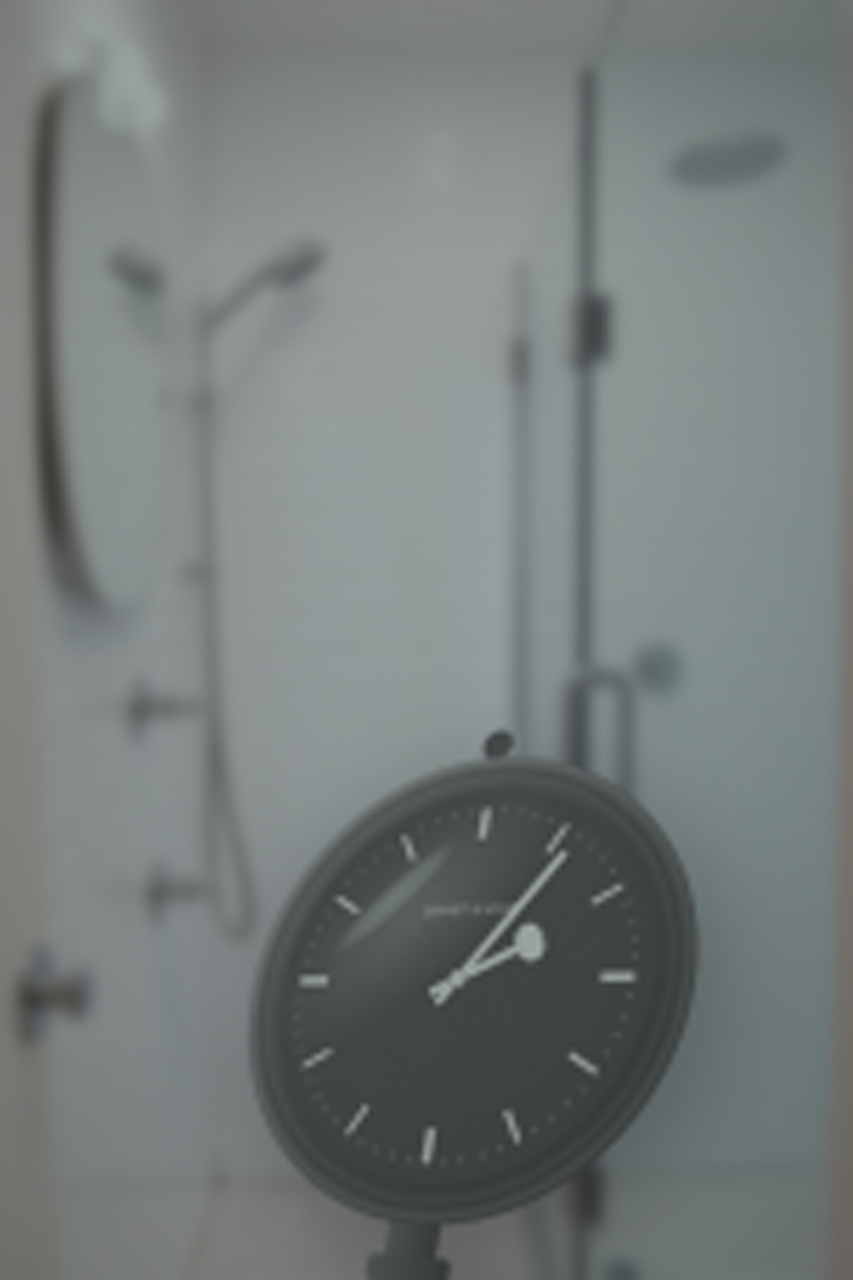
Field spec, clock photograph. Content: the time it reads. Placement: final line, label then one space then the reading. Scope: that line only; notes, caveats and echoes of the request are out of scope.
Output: 2:06
